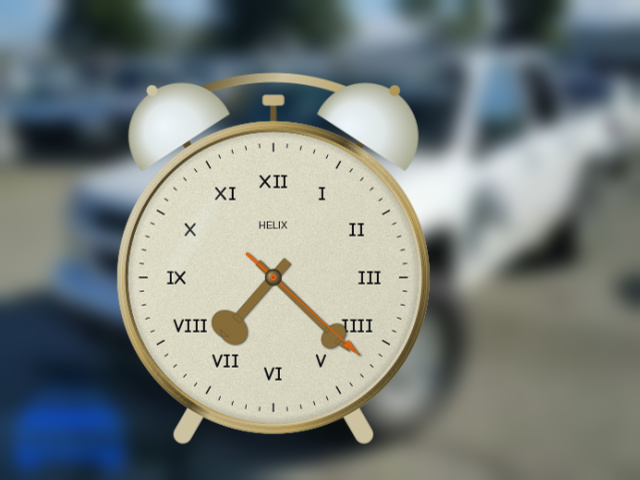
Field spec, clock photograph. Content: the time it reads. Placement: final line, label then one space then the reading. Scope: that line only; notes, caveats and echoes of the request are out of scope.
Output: 7:22:22
